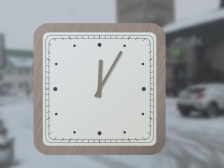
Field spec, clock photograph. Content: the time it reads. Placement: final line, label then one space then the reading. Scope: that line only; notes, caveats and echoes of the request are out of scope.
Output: 12:05
